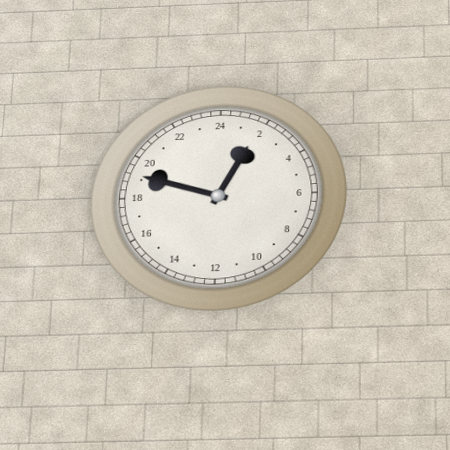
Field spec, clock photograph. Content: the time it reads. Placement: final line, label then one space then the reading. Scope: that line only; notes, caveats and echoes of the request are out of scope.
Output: 1:48
